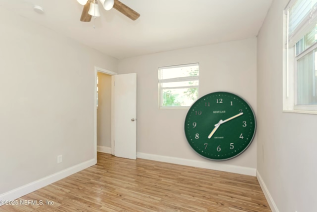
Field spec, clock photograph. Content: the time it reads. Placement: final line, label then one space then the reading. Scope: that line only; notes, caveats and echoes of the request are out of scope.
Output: 7:11
